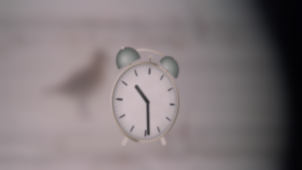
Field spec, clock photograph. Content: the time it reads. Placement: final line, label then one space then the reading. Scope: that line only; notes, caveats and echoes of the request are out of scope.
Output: 10:29
